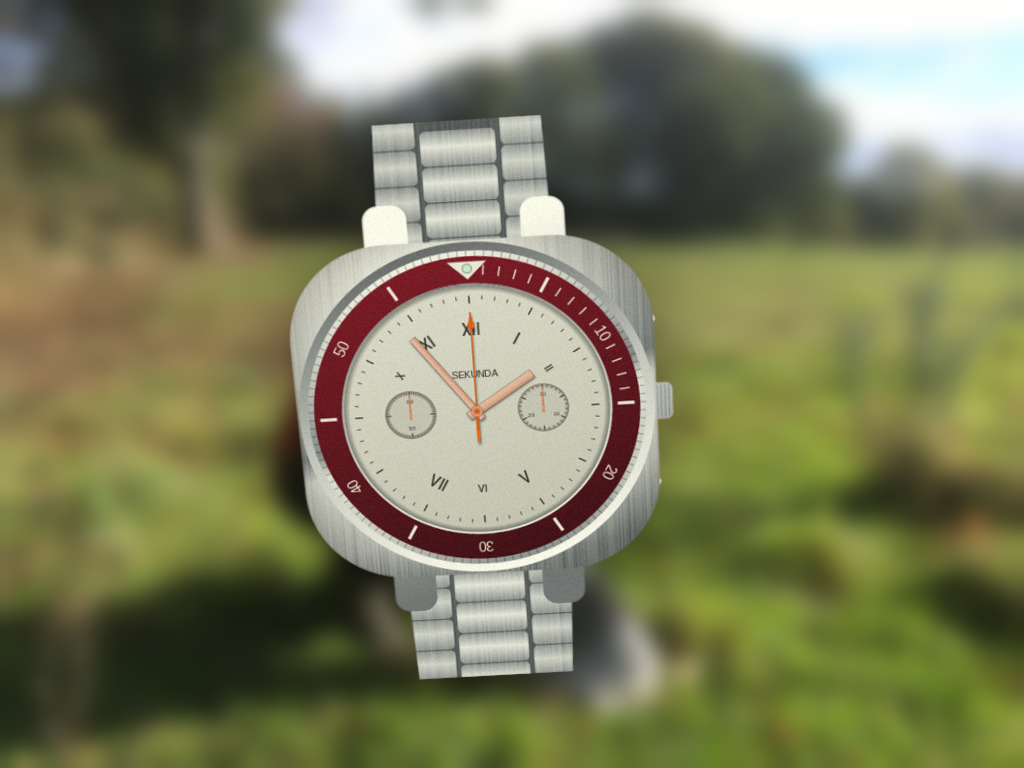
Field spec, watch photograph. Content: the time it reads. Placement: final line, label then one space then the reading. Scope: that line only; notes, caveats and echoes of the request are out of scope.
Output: 1:54
